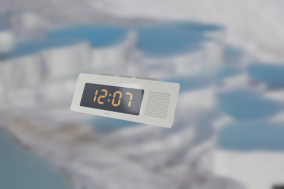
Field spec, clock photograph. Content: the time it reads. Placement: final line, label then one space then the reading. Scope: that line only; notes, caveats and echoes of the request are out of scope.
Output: 12:07
